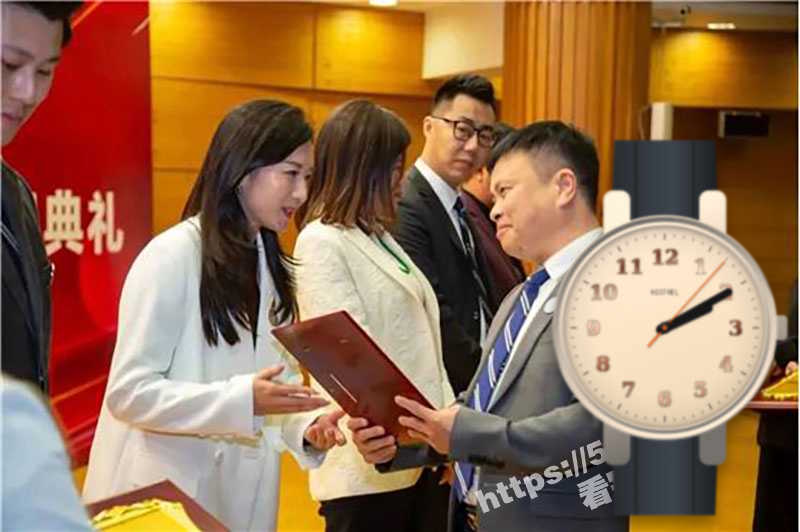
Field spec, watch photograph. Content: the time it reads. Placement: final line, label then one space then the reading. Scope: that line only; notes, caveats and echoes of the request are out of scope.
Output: 2:10:07
